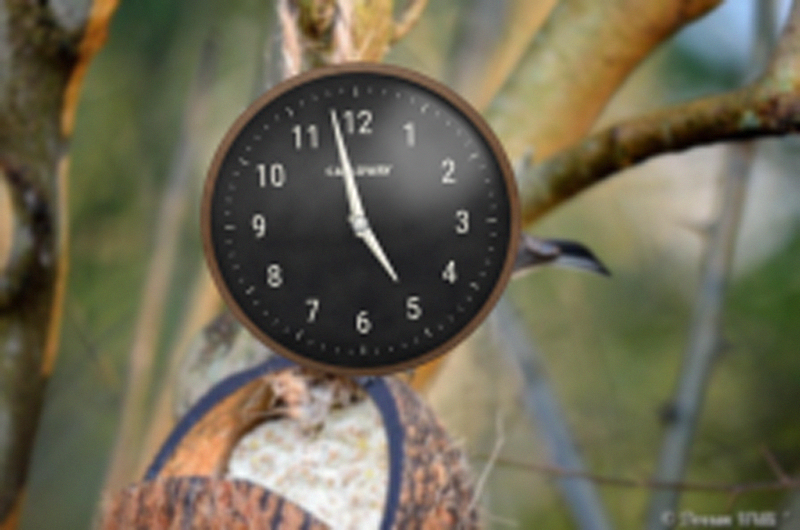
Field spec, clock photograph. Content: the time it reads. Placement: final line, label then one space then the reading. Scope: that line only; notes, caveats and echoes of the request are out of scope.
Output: 4:58
